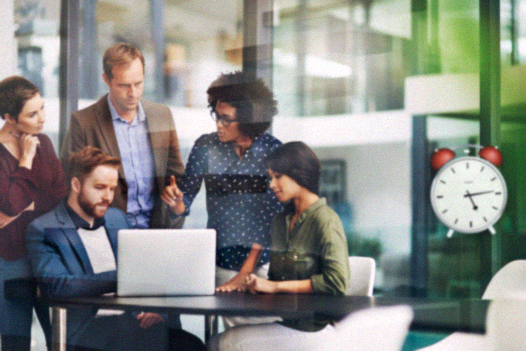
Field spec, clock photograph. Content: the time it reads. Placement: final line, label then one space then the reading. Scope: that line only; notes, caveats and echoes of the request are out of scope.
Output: 5:14
